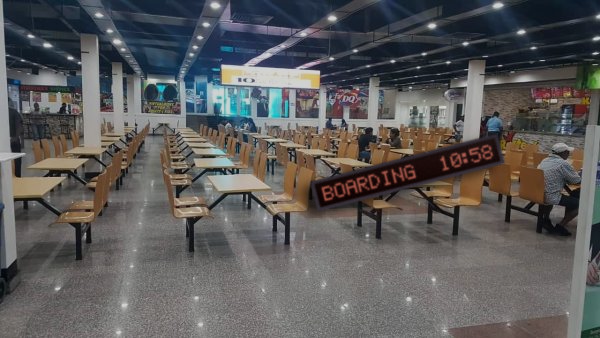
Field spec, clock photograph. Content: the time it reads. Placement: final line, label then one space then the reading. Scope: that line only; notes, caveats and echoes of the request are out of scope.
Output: 10:58
